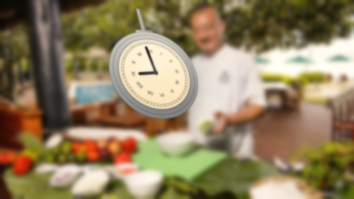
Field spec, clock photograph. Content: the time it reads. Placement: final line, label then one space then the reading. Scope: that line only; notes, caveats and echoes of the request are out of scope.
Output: 8:59
